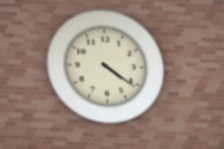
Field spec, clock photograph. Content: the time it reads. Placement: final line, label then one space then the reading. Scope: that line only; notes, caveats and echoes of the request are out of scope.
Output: 4:21
